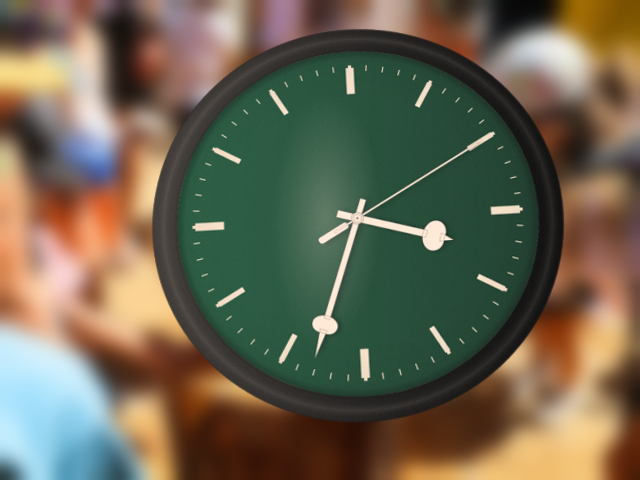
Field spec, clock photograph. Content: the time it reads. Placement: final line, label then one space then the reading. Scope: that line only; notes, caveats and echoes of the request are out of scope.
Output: 3:33:10
